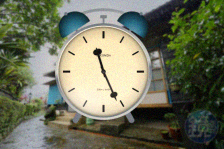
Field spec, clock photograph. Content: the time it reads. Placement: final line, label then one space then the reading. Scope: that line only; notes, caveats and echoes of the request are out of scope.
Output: 11:26
